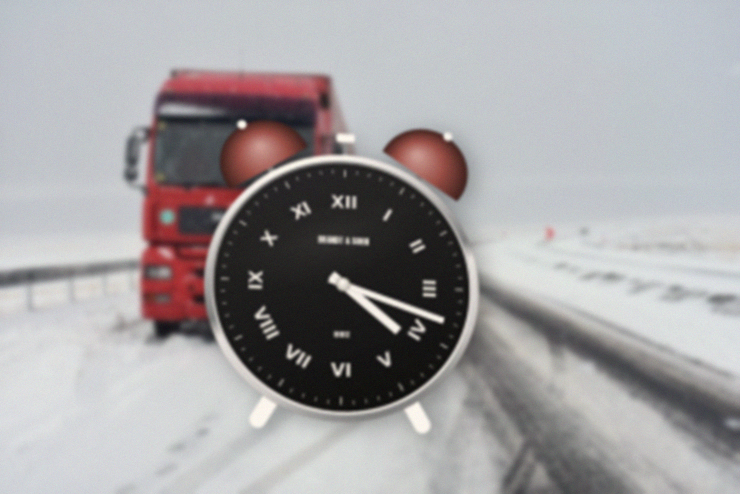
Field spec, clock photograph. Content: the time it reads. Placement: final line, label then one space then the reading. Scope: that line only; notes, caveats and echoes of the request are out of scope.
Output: 4:18
